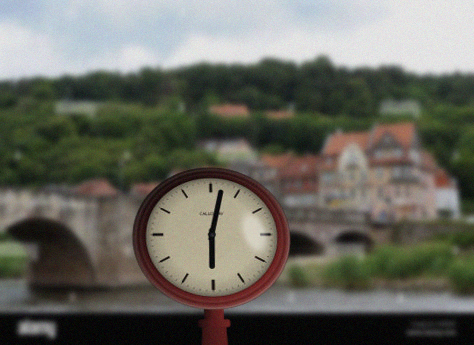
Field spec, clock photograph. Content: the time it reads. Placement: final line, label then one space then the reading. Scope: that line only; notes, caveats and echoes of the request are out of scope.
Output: 6:02
